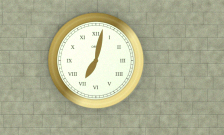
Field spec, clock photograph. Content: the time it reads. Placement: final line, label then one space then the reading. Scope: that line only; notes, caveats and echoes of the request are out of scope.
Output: 7:02
